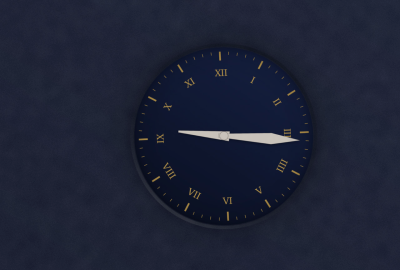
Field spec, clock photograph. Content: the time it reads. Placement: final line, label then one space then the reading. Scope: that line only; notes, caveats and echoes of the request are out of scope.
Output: 9:16
